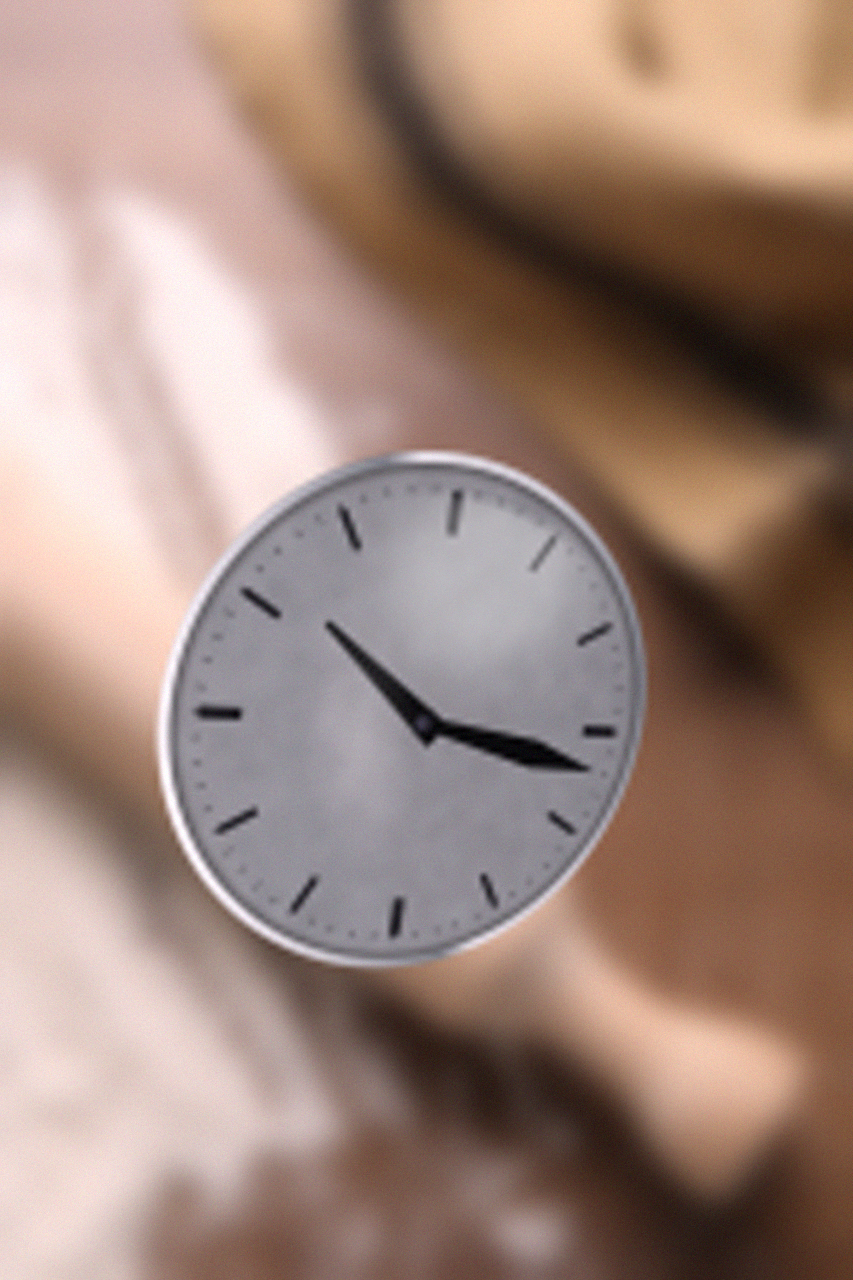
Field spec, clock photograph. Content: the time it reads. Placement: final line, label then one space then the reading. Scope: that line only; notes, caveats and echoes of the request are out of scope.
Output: 10:17
